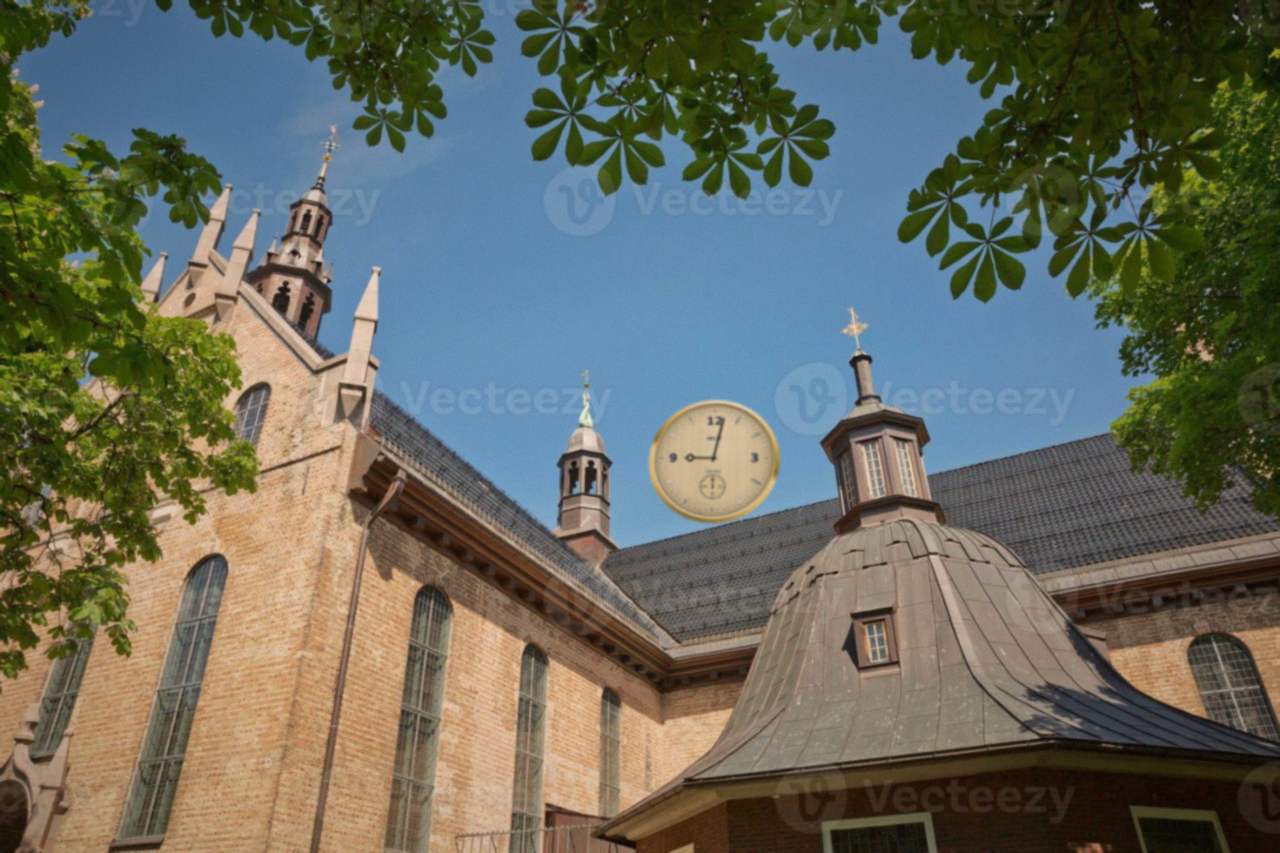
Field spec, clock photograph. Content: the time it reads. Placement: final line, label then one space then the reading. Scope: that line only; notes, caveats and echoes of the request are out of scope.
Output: 9:02
